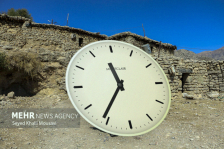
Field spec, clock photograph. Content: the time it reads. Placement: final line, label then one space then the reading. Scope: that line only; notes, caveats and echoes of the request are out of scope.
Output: 11:36
